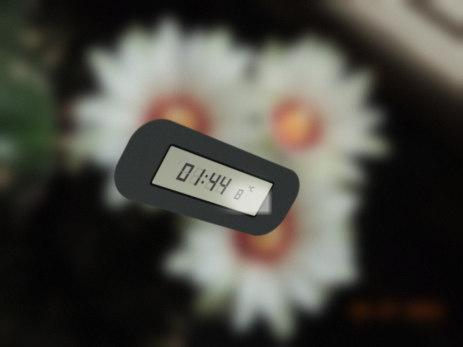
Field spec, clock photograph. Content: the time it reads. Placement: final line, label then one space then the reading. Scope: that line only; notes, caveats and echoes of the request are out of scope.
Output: 1:44
